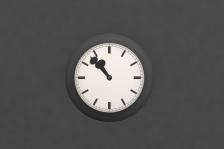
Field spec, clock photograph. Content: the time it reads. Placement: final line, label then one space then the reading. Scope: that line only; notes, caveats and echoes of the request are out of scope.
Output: 10:53
